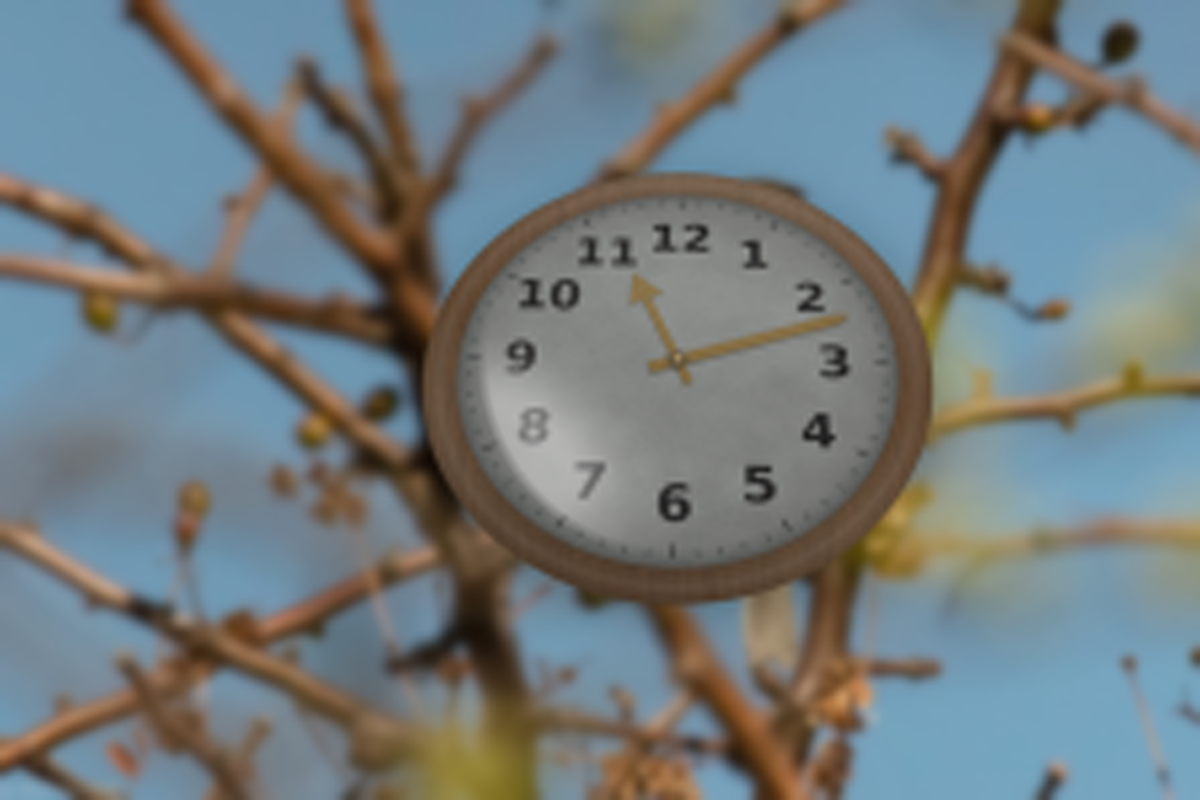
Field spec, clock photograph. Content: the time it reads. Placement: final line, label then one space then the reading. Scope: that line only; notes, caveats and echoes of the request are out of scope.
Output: 11:12
